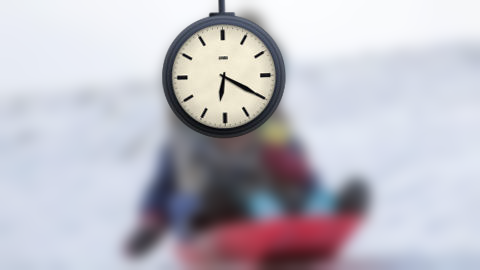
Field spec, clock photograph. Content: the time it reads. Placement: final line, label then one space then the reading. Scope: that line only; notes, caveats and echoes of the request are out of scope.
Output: 6:20
